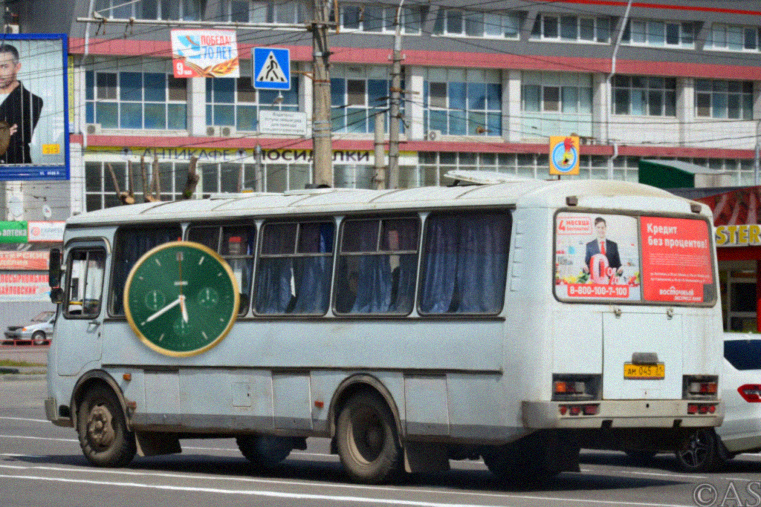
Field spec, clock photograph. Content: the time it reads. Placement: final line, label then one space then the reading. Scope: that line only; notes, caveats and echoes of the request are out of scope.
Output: 5:40
